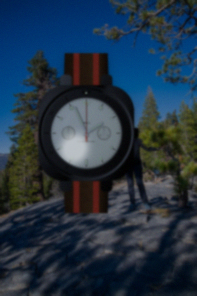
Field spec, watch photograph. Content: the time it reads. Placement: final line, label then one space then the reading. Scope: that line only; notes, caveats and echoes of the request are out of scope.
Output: 1:56
